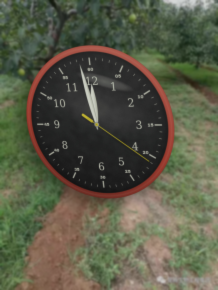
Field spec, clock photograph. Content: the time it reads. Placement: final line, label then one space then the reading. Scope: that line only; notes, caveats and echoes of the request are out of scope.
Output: 11:58:21
